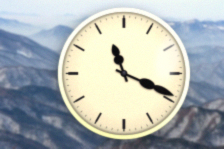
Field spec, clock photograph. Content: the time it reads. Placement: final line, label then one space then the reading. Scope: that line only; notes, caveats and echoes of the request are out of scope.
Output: 11:19
